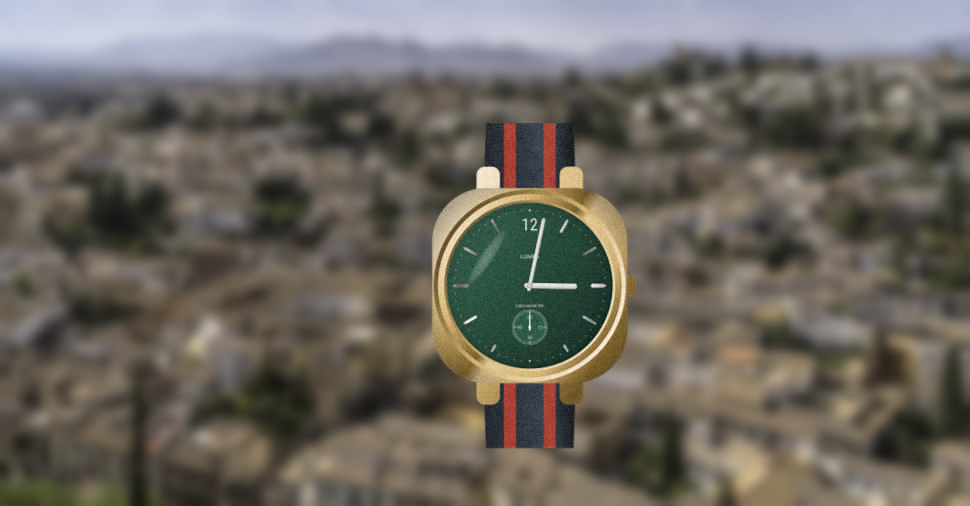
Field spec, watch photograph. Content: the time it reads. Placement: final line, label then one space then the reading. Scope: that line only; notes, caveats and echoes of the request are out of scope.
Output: 3:02
